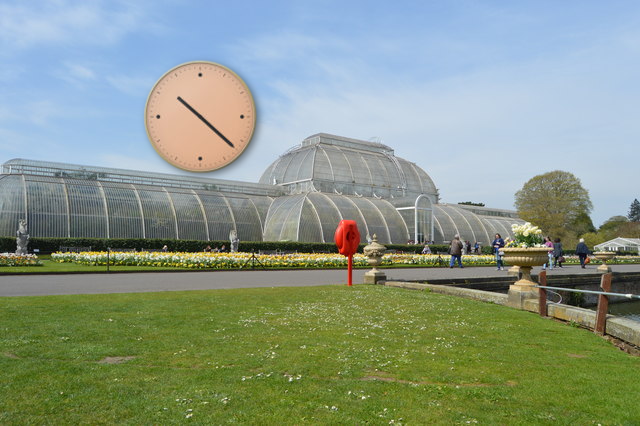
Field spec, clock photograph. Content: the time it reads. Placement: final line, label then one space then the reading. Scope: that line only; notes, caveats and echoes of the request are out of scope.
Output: 10:22
